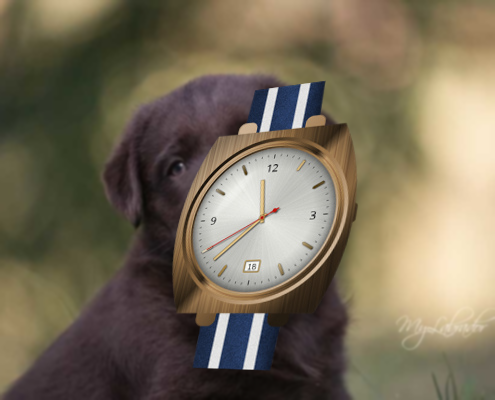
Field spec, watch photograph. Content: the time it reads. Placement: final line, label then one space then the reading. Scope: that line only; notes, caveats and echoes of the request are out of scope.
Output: 11:37:40
